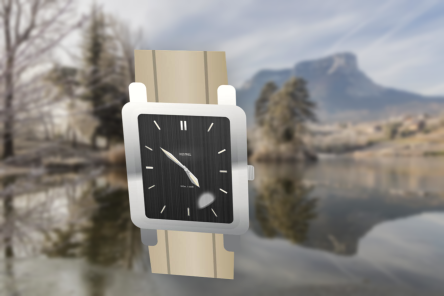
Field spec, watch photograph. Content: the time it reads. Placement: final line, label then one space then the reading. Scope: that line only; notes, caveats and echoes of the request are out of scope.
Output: 4:52
